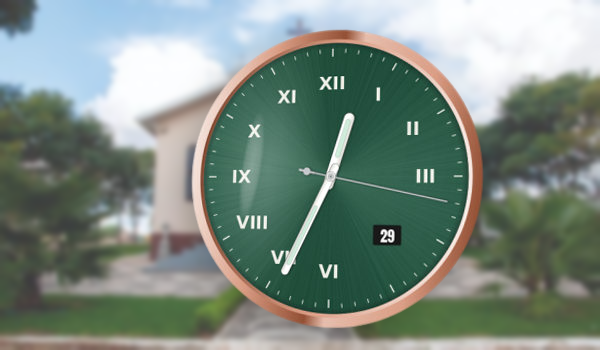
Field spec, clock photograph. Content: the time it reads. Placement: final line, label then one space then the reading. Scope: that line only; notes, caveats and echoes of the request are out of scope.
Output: 12:34:17
